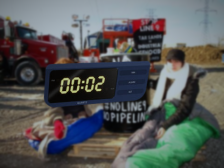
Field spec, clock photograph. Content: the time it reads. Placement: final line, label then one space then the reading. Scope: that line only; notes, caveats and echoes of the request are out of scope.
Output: 0:02
